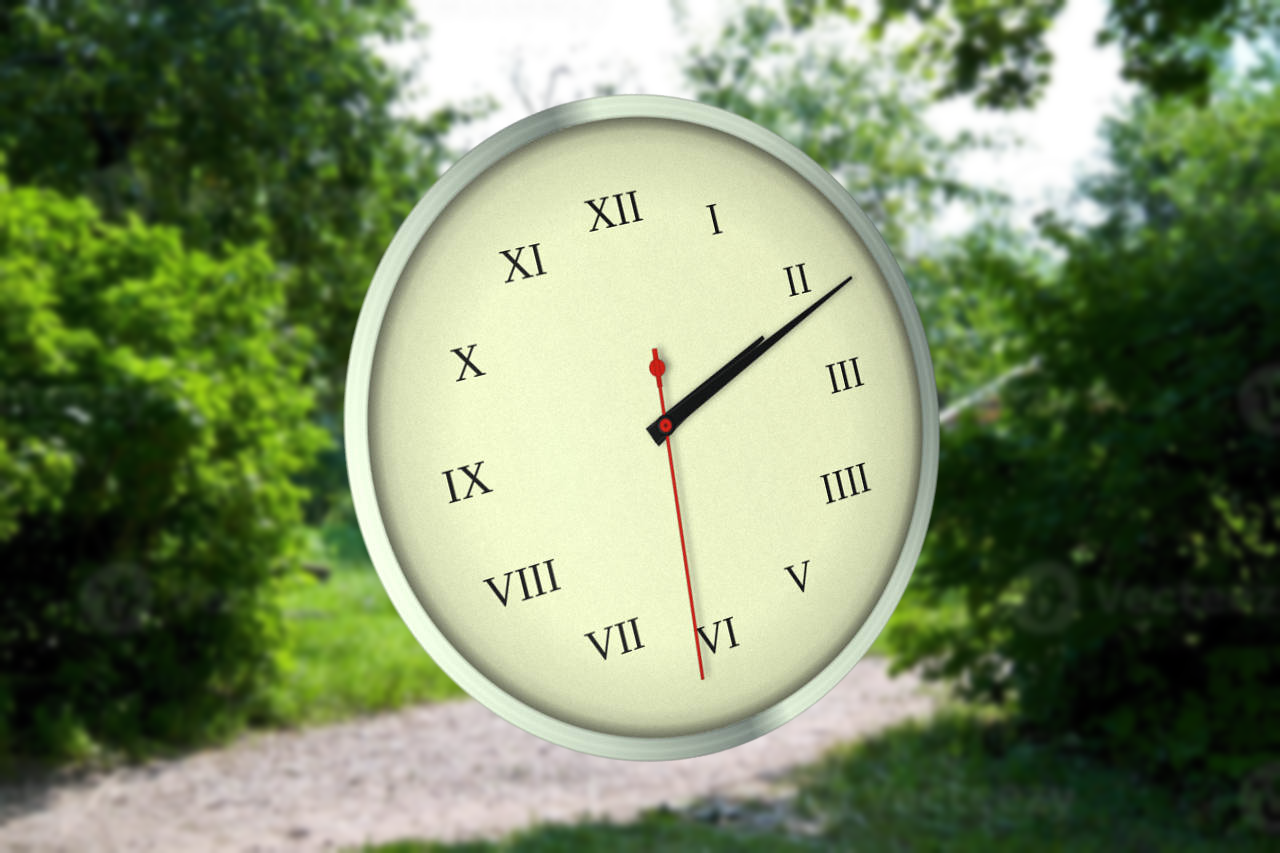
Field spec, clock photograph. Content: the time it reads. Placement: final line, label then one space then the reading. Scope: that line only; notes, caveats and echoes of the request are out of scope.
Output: 2:11:31
